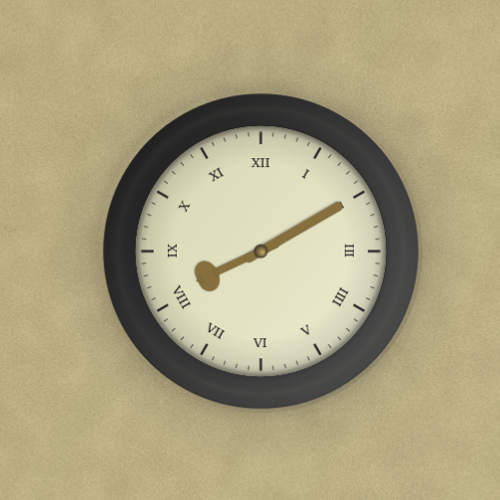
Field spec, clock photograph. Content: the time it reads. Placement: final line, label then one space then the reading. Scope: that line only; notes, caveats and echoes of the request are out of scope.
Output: 8:10
